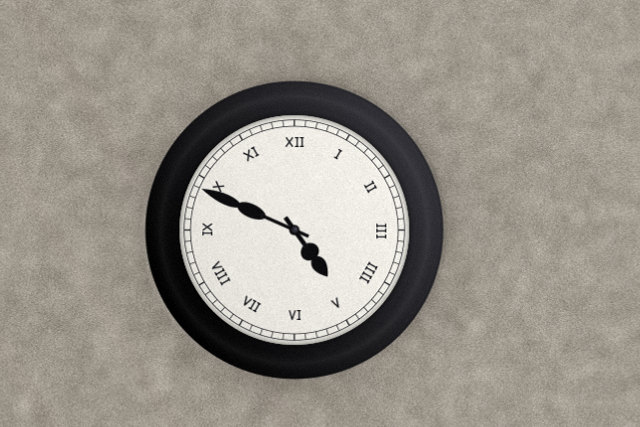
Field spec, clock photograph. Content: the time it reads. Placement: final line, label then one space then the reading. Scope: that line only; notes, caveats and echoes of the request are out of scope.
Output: 4:49
